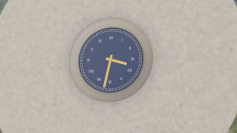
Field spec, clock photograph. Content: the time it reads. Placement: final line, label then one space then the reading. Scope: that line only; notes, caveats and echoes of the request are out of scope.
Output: 3:32
